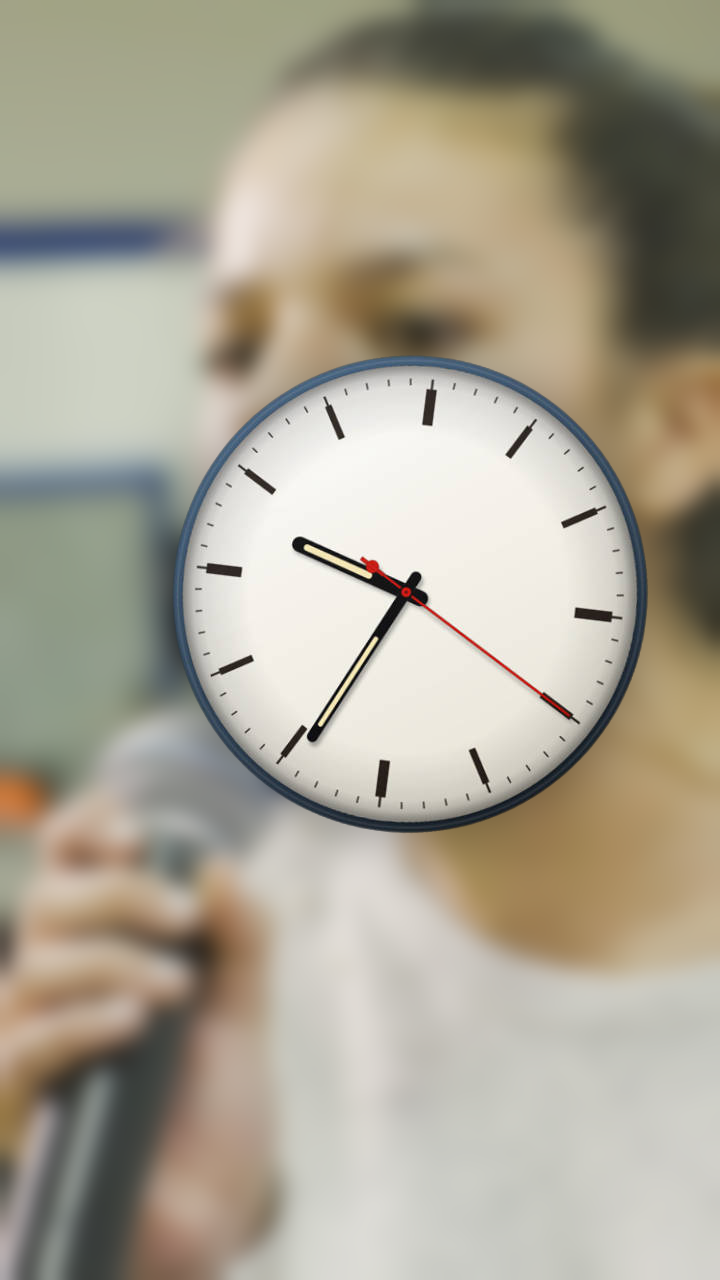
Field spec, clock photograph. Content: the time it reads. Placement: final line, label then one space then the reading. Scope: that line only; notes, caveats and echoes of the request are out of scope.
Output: 9:34:20
